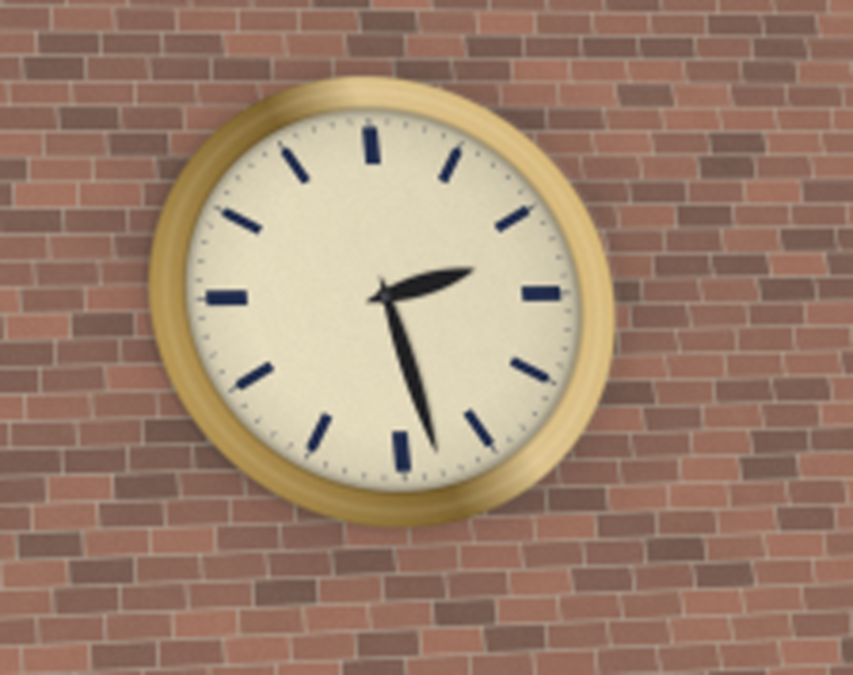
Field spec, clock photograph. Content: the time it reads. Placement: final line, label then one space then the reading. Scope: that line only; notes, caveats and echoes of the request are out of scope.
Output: 2:28
